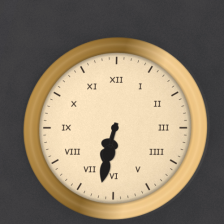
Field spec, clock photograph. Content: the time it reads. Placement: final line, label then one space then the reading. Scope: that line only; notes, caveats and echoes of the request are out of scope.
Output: 6:32
